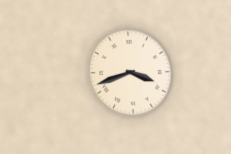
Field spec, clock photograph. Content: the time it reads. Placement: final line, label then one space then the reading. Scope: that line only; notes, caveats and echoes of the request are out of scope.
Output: 3:42
